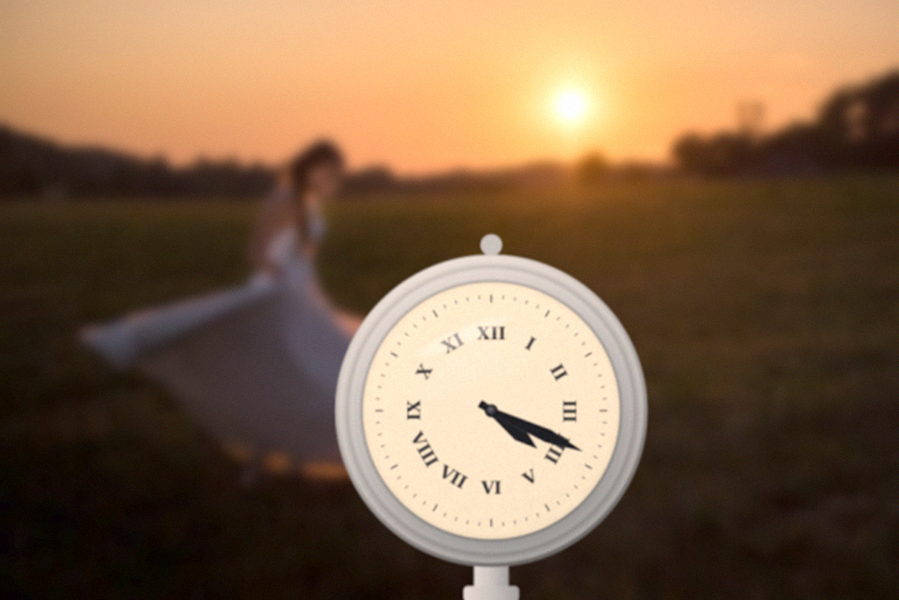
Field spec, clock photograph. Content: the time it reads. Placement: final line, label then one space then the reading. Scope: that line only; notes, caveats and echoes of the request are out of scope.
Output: 4:19
